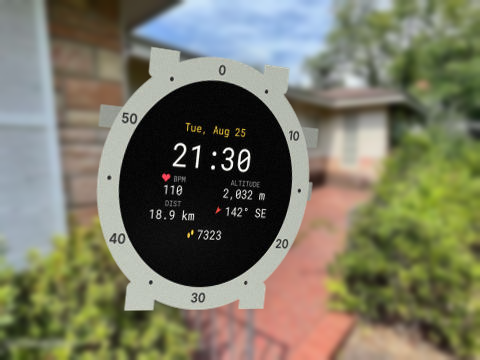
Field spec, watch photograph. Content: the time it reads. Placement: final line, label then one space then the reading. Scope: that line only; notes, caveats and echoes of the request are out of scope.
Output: 21:30
